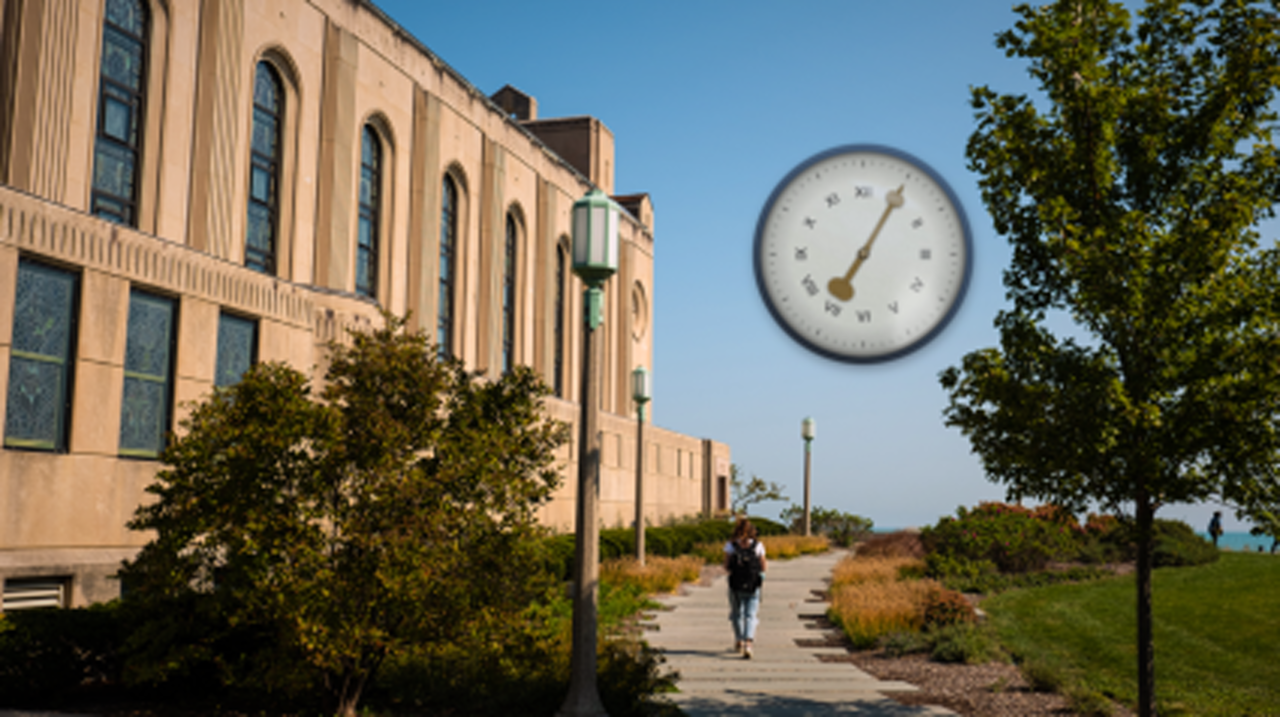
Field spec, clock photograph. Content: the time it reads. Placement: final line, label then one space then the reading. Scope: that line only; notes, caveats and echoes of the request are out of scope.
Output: 7:05
